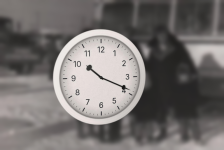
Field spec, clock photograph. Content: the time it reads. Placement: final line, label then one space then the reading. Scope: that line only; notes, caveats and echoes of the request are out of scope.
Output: 10:19
